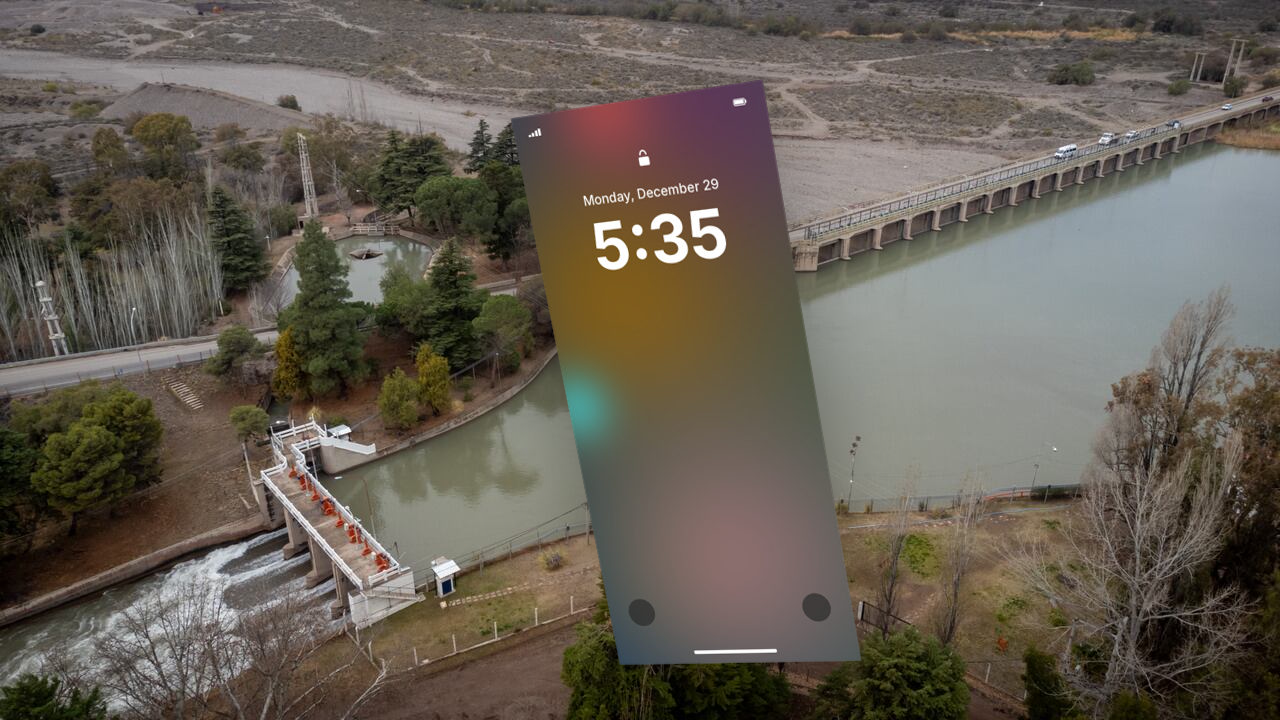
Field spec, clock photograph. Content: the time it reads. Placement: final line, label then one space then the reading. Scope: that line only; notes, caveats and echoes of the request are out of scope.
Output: 5:35
